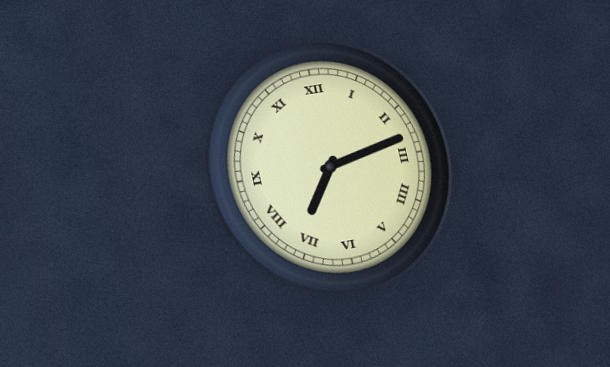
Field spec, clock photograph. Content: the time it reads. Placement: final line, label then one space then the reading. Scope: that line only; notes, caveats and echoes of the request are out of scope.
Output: 7:13
